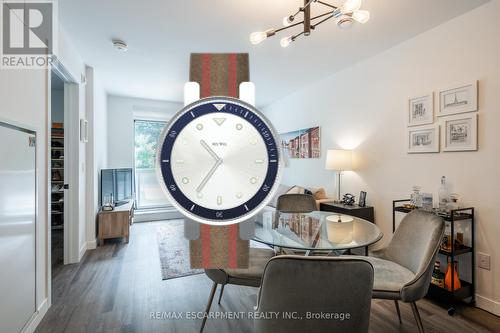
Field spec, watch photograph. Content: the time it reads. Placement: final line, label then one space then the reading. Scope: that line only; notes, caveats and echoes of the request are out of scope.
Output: 10:36
